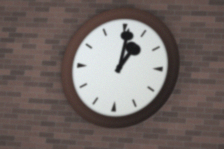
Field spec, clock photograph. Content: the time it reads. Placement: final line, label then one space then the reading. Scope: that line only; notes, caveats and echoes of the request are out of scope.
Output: 1:01
